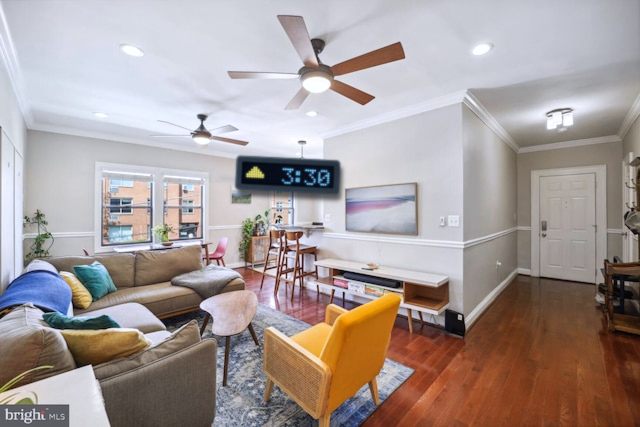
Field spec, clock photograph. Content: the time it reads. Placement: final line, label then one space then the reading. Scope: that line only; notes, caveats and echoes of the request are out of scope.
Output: 3:30
